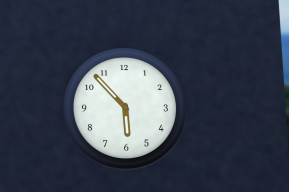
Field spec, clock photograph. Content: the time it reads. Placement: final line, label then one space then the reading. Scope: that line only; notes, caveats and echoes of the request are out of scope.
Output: 5:53
